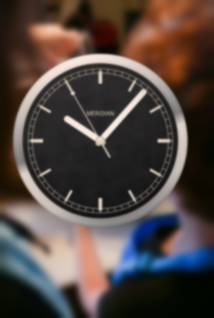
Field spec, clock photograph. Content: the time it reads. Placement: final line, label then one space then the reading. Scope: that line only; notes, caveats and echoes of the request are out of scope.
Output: 10:06:55
